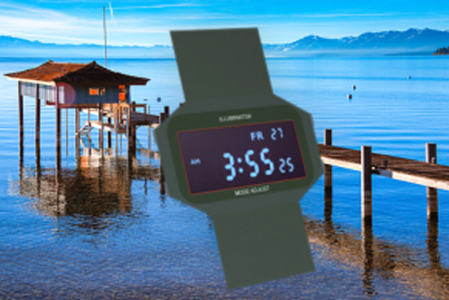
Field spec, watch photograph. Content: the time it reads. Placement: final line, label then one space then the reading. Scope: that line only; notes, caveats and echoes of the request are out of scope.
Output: 3:55:25
